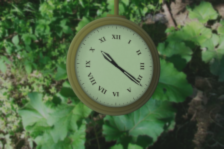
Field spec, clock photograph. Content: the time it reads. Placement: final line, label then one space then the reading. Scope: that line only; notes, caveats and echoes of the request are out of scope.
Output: 10:21
